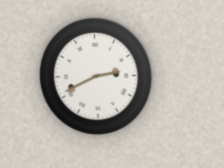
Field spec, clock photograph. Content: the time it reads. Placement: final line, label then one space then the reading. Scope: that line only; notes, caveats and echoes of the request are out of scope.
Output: 2:41
